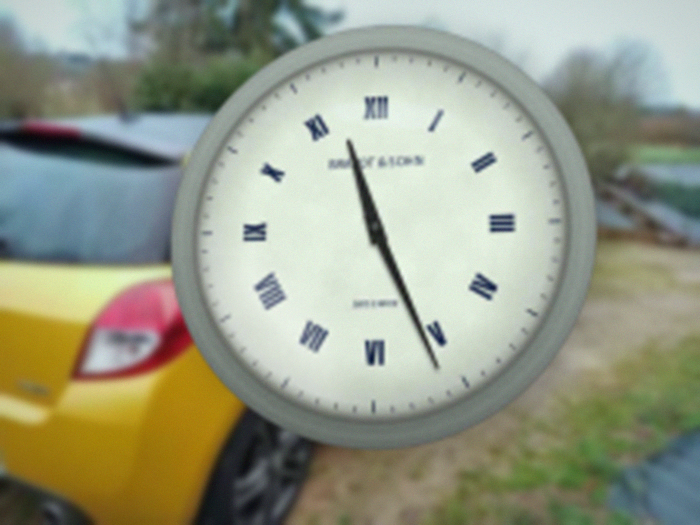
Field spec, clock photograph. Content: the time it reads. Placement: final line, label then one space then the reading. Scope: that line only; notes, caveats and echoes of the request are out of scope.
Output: 11:26
